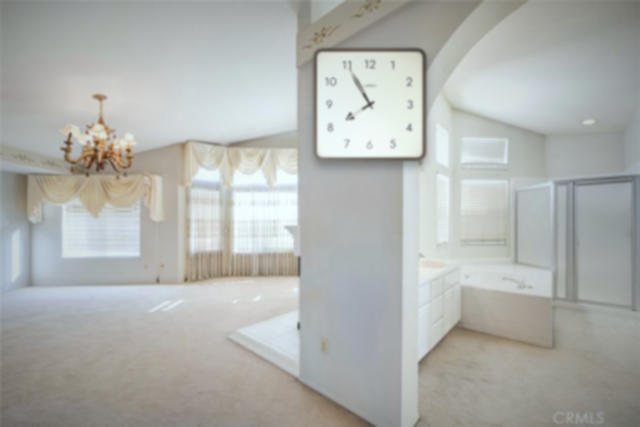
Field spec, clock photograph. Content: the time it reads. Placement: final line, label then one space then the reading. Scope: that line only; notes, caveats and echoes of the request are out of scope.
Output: 7:55
